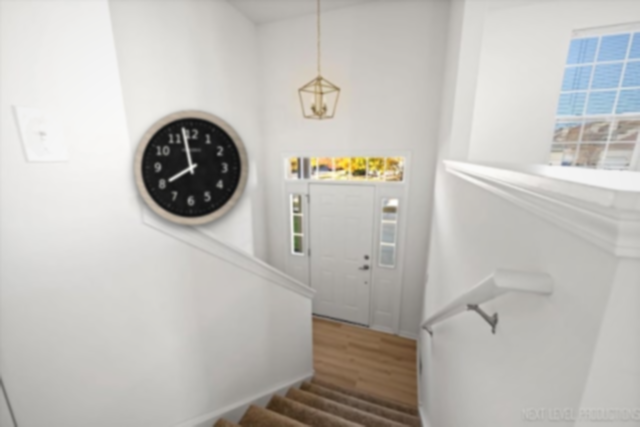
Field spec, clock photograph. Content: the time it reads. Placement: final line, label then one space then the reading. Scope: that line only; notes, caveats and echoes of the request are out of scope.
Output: 7:58
